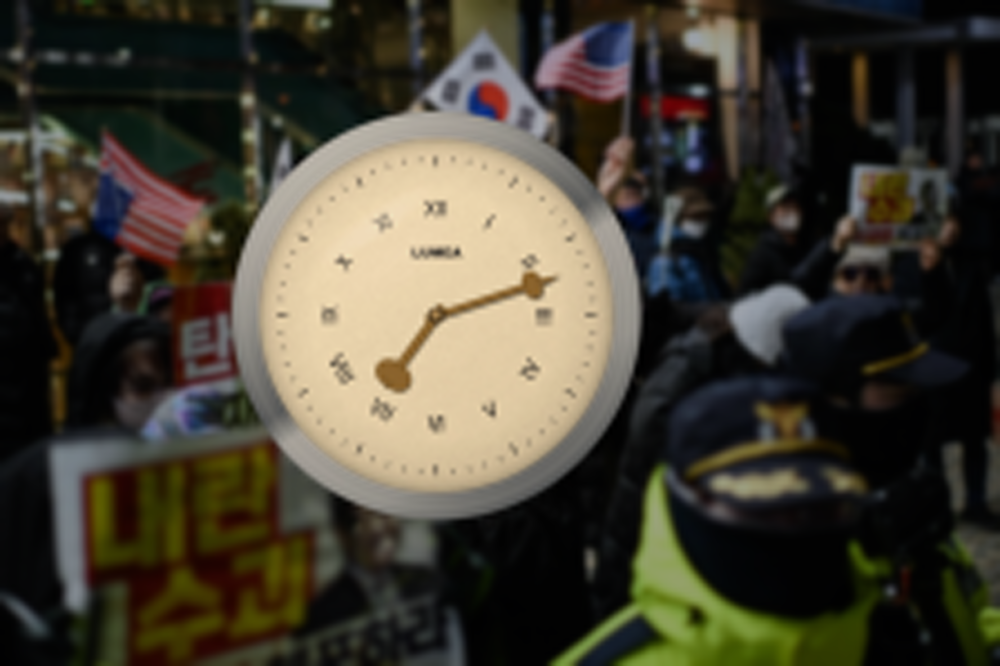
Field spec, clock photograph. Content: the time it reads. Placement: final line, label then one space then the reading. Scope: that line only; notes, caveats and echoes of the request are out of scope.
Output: 7:12
